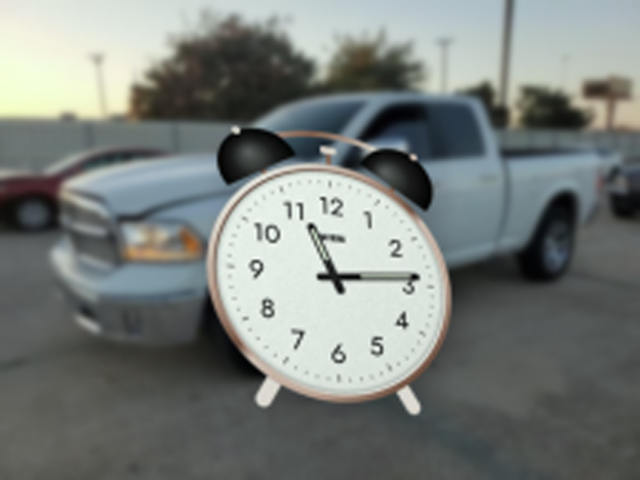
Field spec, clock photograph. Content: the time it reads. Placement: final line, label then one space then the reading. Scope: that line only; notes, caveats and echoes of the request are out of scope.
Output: 11:14
